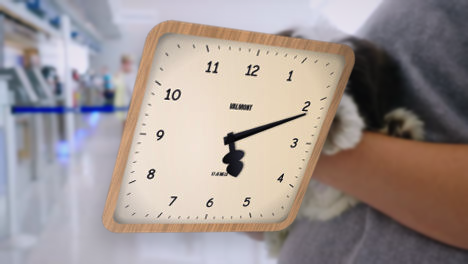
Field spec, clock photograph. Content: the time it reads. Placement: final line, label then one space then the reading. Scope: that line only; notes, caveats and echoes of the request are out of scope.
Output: 5:11
